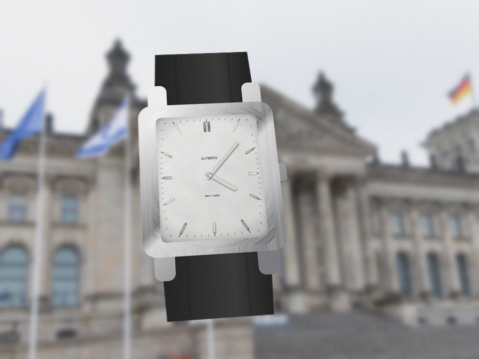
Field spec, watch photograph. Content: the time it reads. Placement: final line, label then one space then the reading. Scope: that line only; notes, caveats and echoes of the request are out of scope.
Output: 4:07
